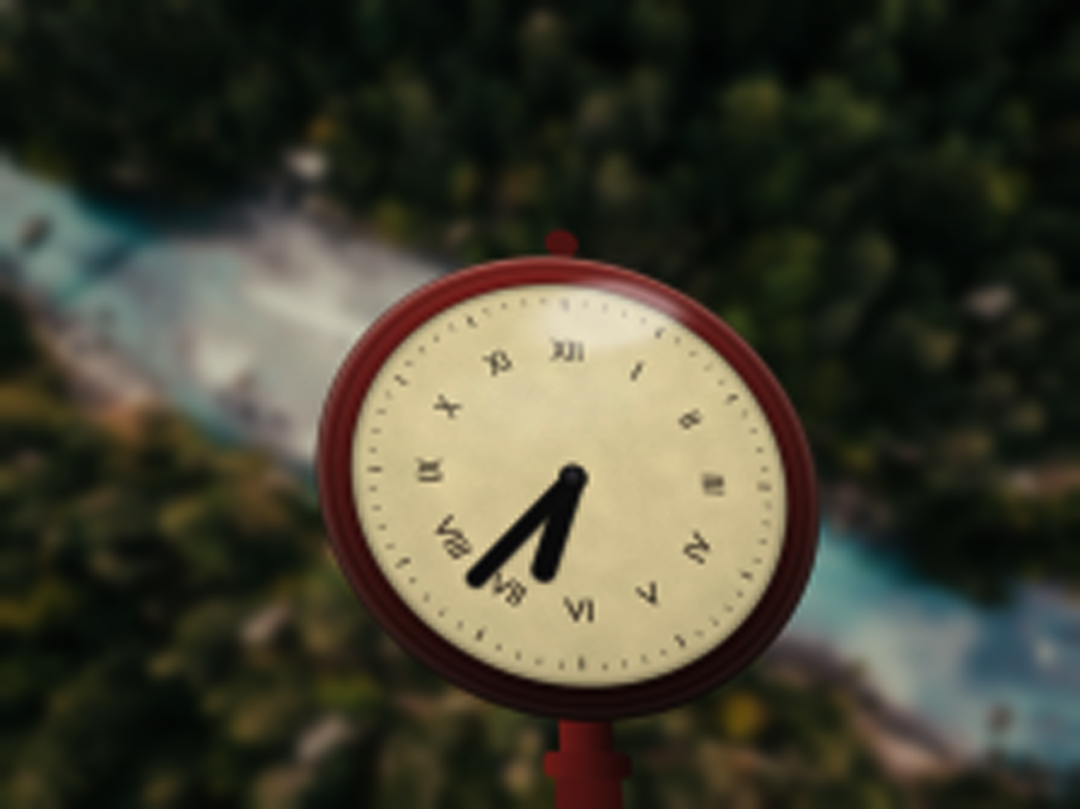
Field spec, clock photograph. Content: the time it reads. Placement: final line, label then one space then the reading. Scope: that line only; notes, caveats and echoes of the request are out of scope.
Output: 6:37
